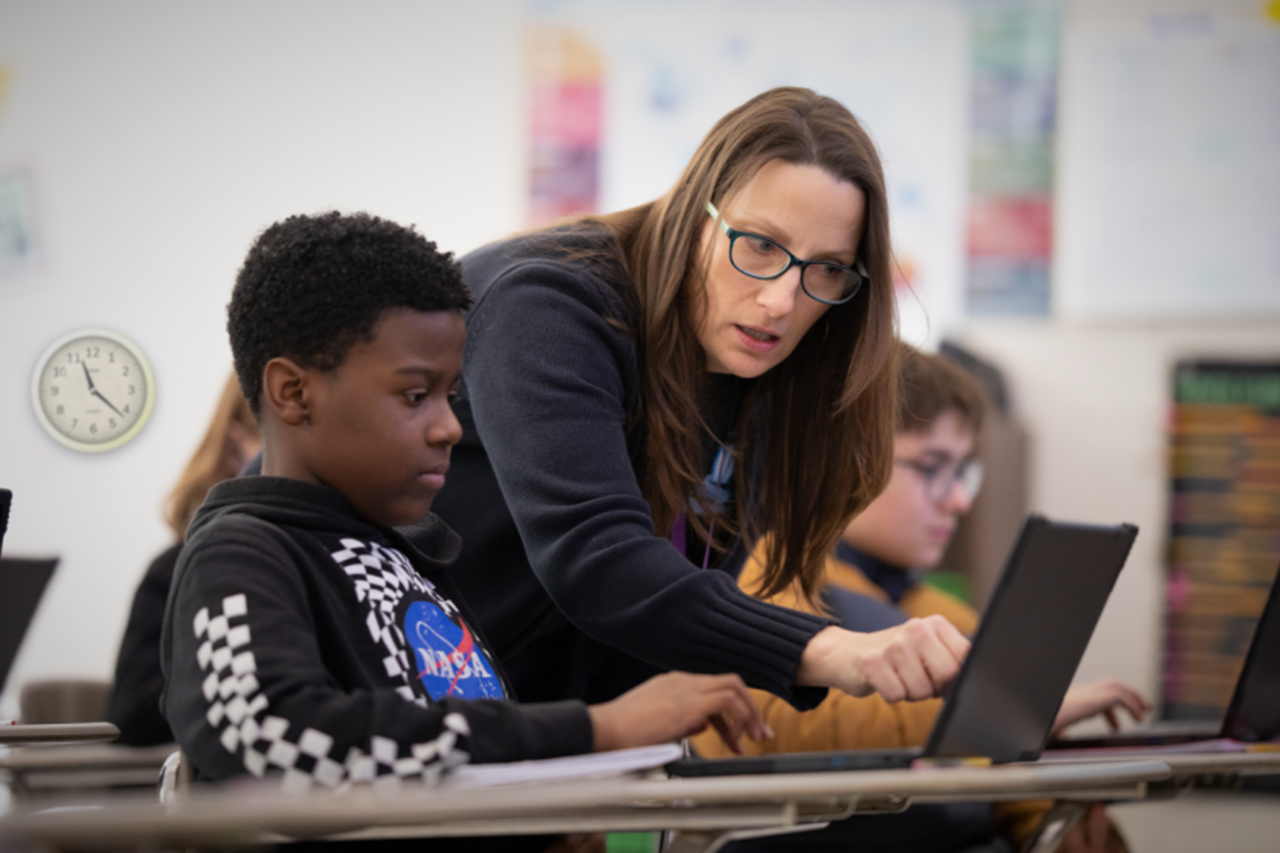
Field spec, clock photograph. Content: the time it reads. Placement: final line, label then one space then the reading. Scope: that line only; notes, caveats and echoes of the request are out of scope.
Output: 11:22
